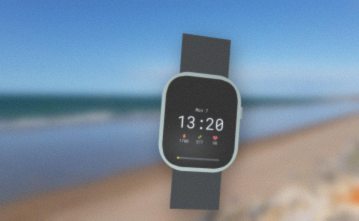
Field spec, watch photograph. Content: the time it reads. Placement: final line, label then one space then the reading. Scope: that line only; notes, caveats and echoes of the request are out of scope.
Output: 13:20
